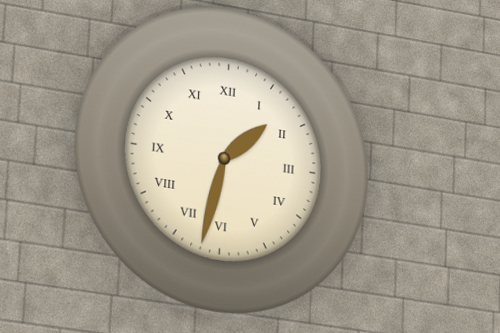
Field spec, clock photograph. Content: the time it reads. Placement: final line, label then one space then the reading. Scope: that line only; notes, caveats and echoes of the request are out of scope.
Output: 1:32
